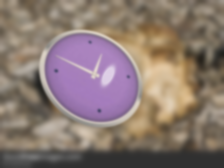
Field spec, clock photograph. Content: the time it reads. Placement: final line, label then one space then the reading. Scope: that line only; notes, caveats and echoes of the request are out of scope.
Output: 12:49
